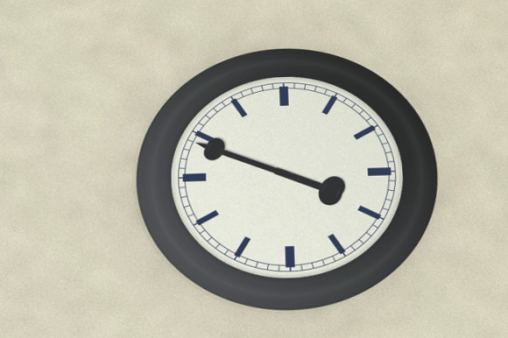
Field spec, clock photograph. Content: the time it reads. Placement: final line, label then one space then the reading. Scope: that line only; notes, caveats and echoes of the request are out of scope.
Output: 3:49
